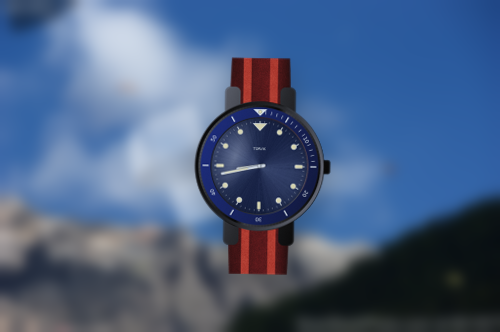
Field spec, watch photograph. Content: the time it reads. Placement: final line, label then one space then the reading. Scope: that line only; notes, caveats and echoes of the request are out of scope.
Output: 8:43
